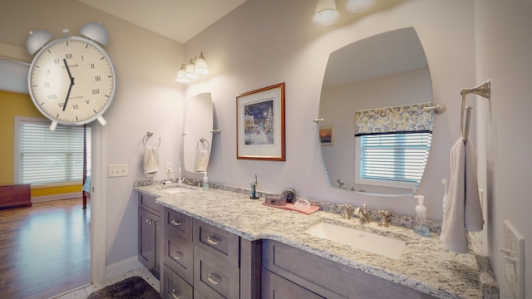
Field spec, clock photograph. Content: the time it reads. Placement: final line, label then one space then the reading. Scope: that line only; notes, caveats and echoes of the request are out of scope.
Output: 11:34
